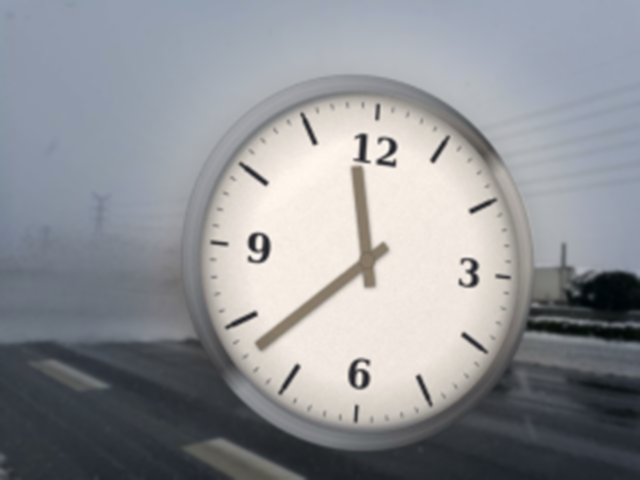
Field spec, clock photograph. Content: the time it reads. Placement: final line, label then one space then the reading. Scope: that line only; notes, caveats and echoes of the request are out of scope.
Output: 11:38
